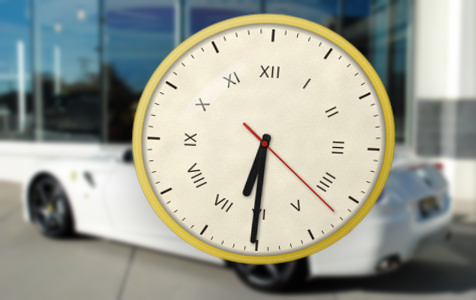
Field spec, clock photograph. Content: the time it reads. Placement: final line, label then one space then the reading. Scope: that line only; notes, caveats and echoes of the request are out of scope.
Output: 6:30:22
